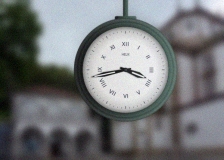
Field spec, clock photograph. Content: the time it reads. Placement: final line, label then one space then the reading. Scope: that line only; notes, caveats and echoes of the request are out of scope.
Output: 3:43
